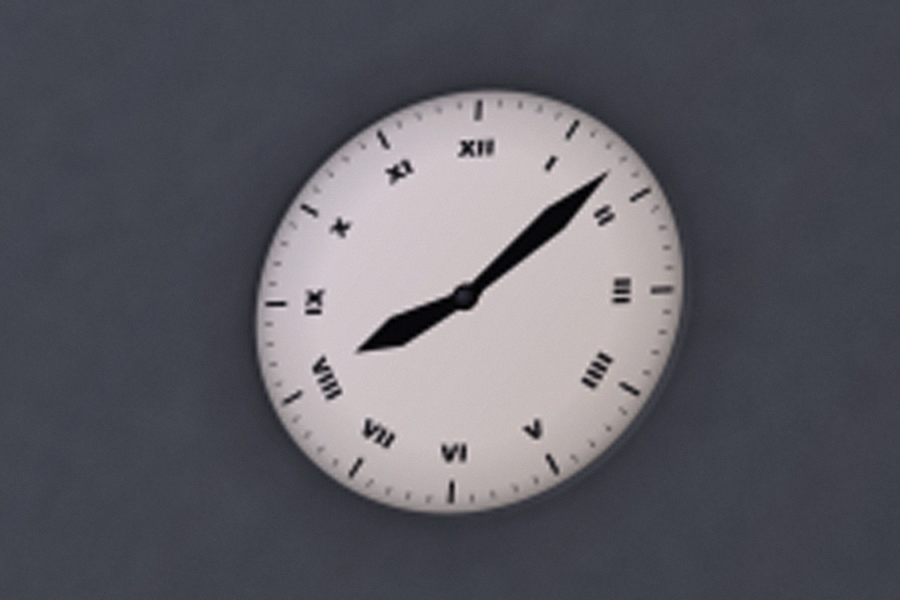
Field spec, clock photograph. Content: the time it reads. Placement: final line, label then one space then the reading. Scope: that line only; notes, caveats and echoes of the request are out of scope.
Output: 8:08
